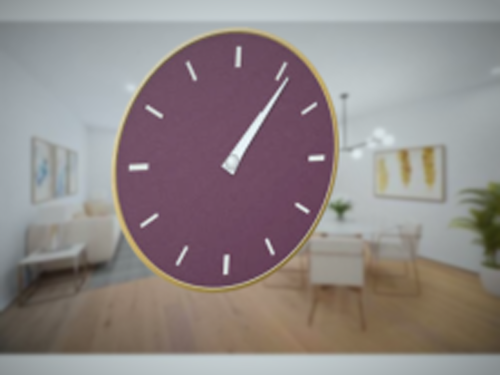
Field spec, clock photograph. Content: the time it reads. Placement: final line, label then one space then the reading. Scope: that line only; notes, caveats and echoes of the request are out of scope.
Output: 1:06
